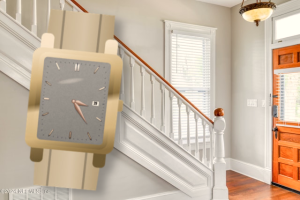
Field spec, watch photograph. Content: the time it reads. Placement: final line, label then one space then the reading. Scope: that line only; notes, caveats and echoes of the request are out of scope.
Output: 3:24
